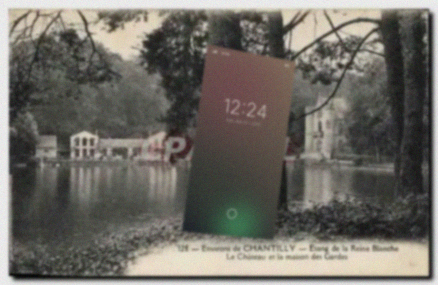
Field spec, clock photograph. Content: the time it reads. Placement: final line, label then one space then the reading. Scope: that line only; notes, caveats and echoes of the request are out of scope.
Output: 12:24
